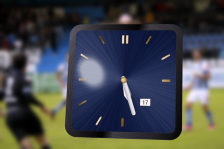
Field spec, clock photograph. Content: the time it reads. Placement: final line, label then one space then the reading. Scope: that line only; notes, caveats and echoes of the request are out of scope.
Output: 5:27
